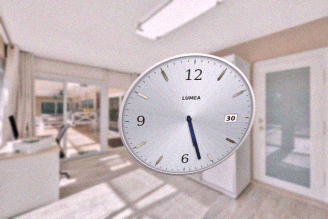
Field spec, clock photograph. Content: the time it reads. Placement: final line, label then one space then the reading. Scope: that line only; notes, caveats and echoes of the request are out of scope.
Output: 5:27
